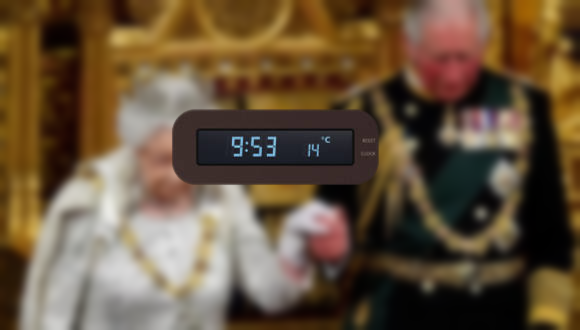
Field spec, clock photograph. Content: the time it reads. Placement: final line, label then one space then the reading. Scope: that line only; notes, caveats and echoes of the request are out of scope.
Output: 9:53
